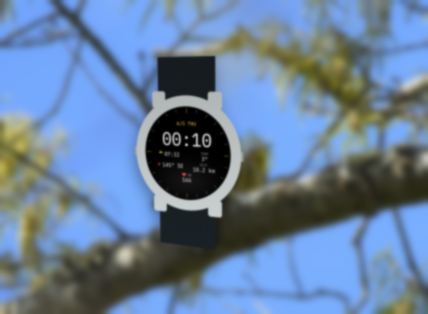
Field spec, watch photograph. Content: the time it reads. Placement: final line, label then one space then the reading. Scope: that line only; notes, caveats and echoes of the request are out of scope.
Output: 0:10
